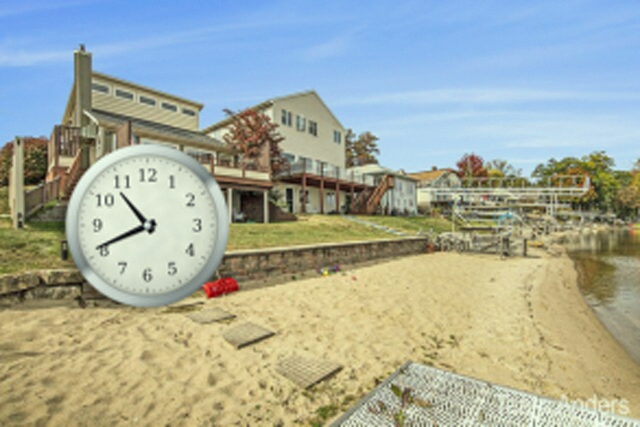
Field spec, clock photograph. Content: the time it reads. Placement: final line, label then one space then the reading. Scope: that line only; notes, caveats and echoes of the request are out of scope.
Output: 10:41
